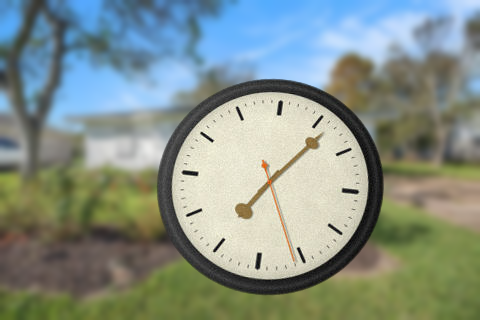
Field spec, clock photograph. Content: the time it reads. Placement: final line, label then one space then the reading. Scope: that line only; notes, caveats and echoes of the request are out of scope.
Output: 7:06:26
